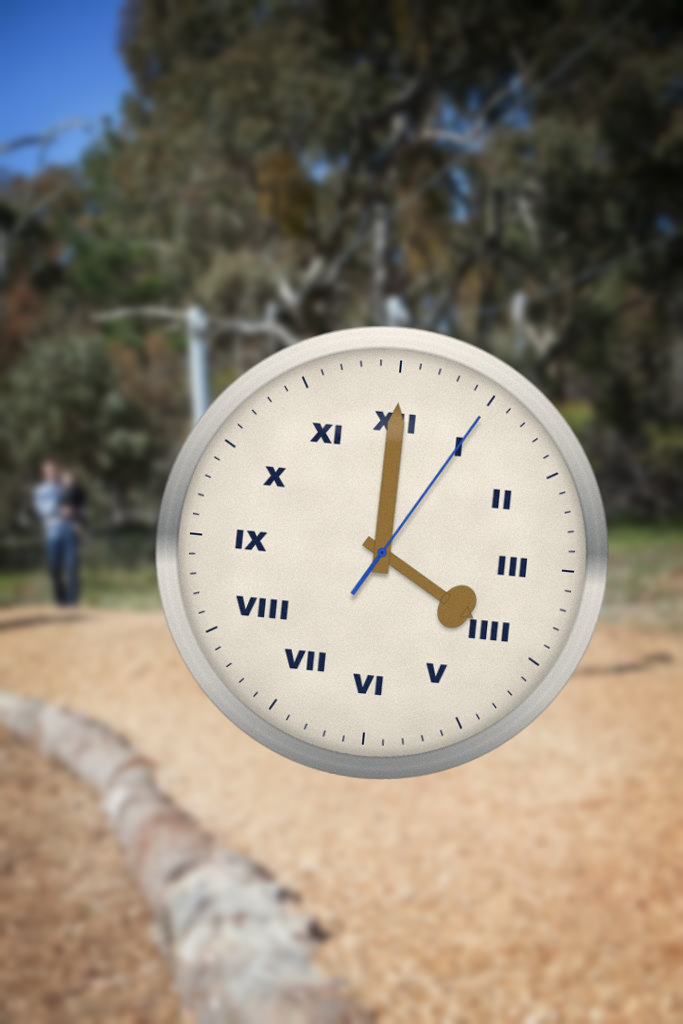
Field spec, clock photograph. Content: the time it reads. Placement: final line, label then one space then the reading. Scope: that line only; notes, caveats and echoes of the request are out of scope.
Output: 4:00:05
